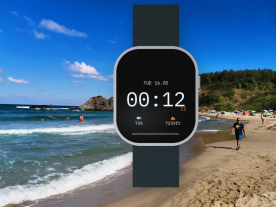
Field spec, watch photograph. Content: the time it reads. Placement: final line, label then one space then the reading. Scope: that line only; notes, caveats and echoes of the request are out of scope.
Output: 0:12
